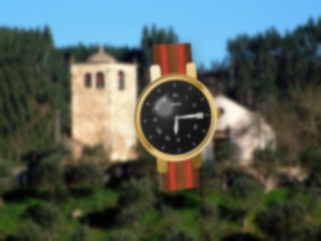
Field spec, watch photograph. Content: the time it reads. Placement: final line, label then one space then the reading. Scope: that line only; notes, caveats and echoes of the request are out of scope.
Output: 6:15
